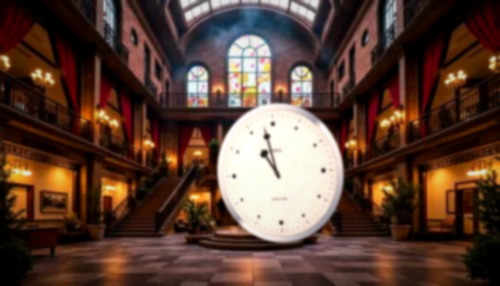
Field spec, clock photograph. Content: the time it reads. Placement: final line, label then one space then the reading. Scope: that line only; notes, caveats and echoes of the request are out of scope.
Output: 10:58
